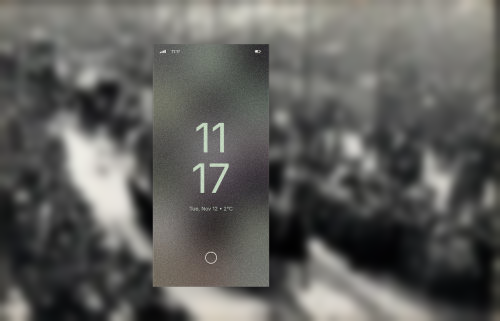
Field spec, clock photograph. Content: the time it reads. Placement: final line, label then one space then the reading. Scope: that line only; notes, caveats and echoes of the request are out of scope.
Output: 11:17
